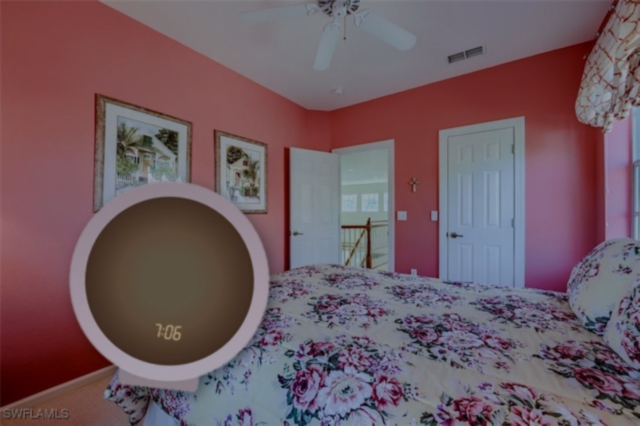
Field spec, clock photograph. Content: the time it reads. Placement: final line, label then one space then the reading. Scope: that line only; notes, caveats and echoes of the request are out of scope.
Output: 7:06
